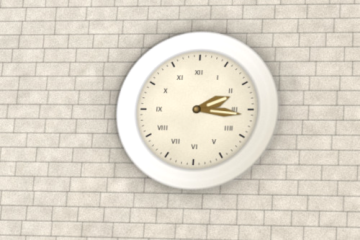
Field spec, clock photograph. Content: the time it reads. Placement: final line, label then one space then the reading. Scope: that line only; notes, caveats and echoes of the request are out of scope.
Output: 2:16
